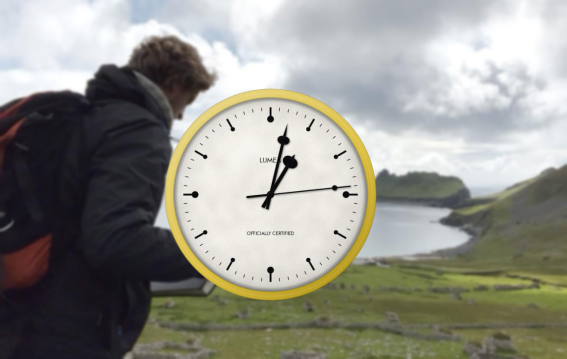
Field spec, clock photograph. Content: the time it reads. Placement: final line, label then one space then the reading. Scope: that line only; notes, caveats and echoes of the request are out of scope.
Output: 1:02:14
